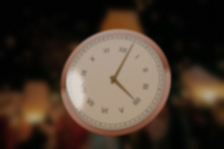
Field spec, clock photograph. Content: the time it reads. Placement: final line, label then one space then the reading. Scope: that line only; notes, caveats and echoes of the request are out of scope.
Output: 4:02
